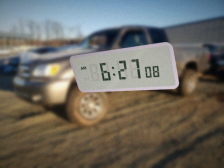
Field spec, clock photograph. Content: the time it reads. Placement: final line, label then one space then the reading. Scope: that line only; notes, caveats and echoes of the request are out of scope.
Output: 6:27:08
